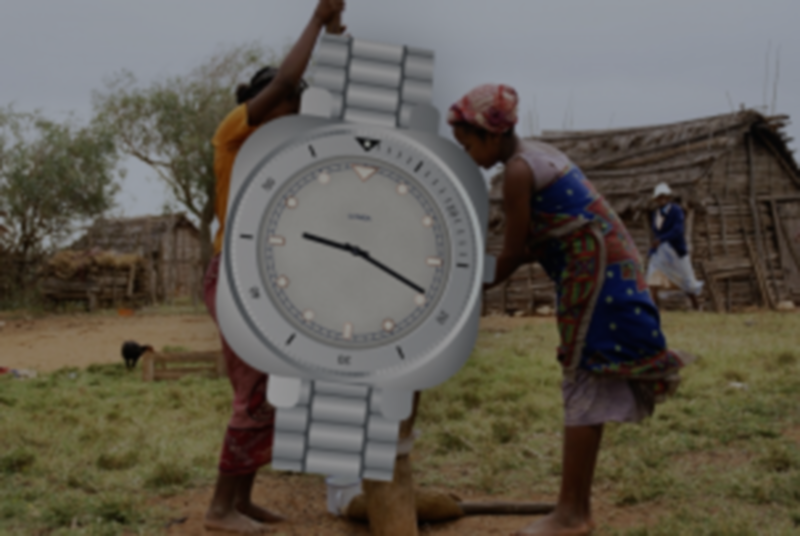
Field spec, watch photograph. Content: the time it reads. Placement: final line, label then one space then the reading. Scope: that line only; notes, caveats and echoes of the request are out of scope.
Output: 9:19
